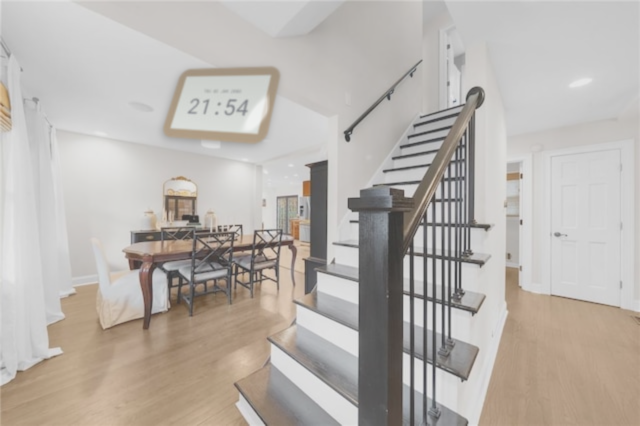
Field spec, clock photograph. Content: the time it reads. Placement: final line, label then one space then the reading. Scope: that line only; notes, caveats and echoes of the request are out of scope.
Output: 21:54
